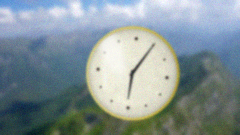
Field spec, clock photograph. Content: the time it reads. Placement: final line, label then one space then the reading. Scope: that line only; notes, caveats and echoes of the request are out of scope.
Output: 6:05
